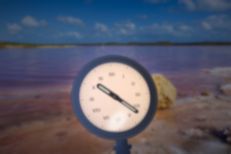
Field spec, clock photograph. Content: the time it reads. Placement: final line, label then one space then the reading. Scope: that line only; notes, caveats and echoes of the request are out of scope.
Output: 10:22
